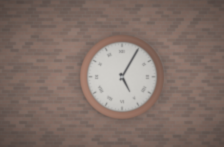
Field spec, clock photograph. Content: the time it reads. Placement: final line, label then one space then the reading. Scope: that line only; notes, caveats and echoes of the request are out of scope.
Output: 5:05
